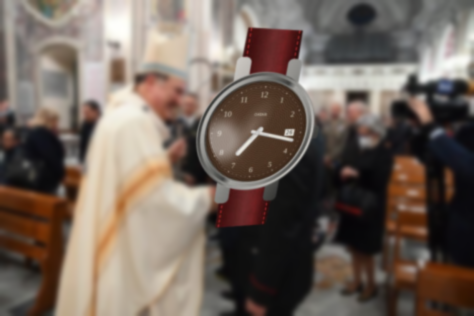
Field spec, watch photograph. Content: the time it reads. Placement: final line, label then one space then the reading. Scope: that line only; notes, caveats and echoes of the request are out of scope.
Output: 7:17
